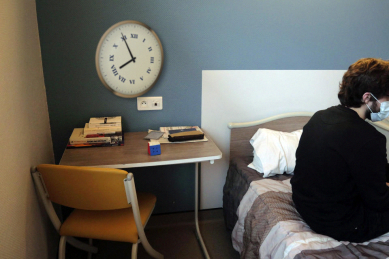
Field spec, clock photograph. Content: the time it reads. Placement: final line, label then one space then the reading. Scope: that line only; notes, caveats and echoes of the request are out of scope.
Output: 7:55
